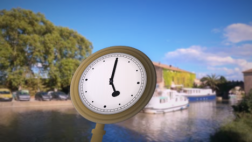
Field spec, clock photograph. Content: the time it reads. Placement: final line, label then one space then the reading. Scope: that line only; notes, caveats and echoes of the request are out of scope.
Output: 5:00
